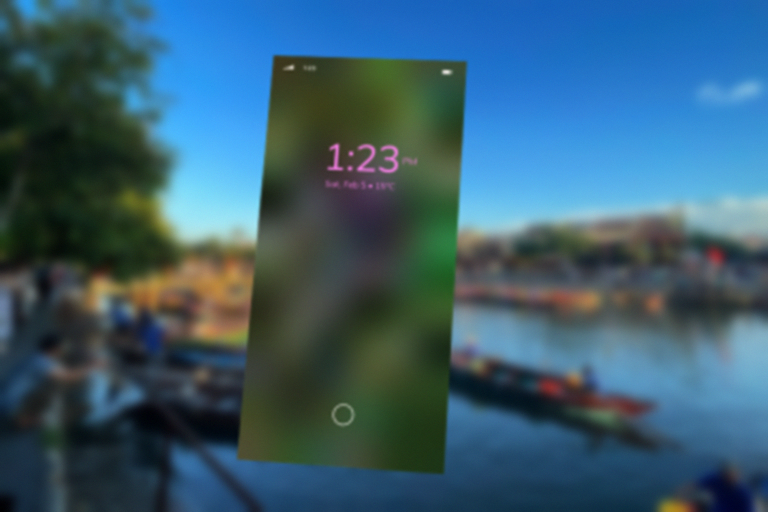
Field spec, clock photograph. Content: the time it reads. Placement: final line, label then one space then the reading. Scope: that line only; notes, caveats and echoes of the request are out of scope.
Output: 1:23
